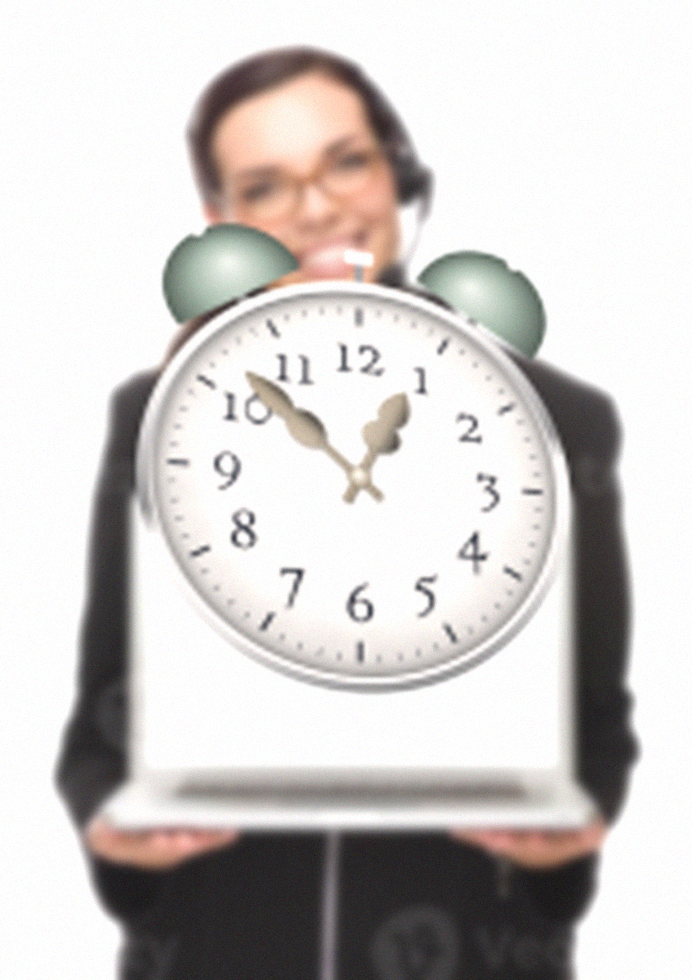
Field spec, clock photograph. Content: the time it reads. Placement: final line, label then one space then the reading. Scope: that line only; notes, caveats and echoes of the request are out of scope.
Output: 12:52
